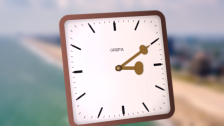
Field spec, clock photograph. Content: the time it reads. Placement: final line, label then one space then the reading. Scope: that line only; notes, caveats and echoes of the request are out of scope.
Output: 3:10
